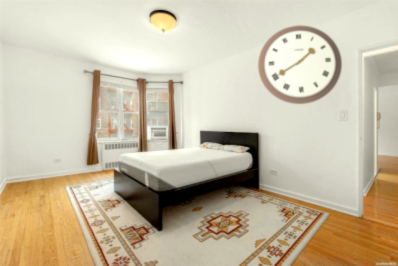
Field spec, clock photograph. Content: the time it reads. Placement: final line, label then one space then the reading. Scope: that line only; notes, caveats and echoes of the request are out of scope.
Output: 1:40
